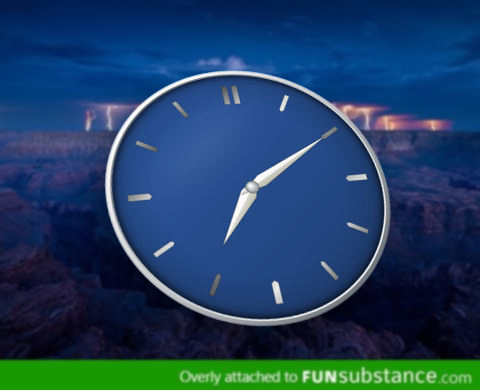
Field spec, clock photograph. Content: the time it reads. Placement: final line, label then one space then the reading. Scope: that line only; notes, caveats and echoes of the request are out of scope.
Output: 7:10
